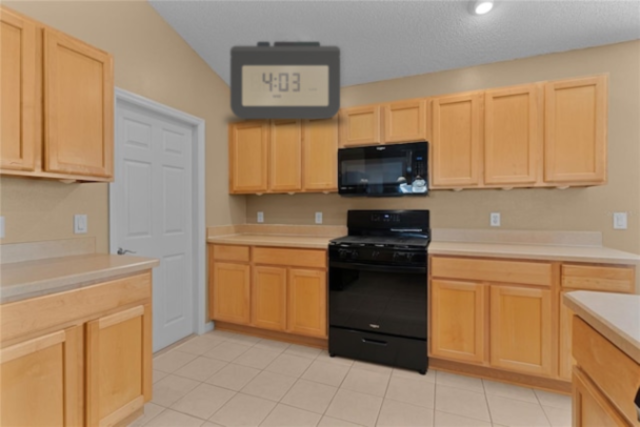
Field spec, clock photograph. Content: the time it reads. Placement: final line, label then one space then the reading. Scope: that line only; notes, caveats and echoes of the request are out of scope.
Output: 4:03
